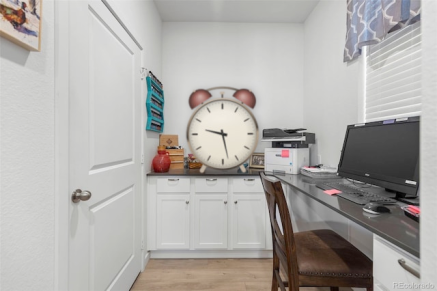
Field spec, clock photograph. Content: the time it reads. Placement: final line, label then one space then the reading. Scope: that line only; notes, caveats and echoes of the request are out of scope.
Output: 9:28
